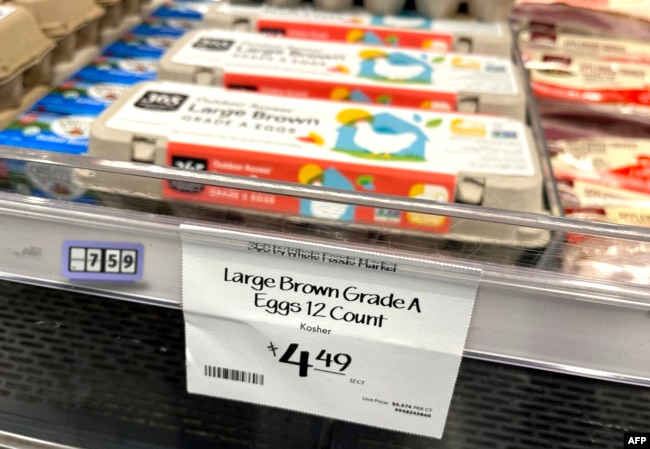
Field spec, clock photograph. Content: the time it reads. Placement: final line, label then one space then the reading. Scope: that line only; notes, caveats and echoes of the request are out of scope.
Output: 7:59
